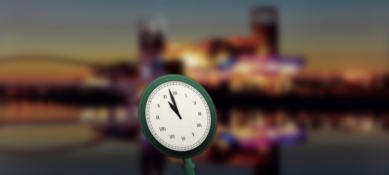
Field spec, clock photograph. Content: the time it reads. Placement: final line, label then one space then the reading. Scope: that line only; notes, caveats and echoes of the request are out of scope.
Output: 10:58
